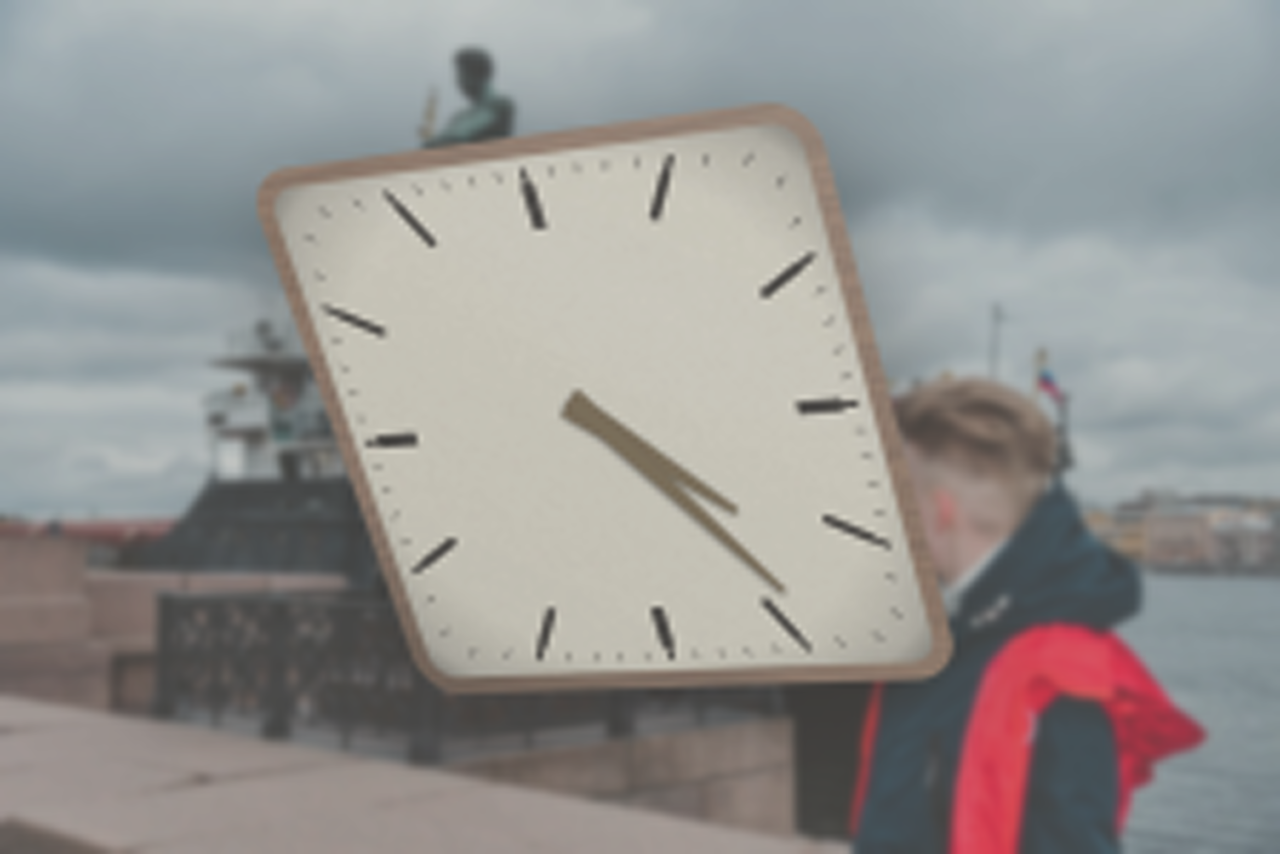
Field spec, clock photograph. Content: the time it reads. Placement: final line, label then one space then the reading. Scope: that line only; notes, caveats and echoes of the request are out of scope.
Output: 4:24
